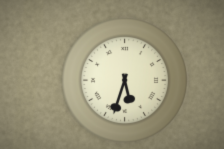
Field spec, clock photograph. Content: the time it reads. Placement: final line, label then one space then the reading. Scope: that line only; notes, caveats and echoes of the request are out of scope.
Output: 5:33
